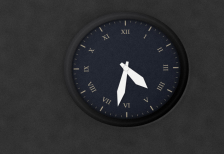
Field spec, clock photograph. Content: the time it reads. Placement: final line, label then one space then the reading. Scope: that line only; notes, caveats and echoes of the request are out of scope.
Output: 4:32
